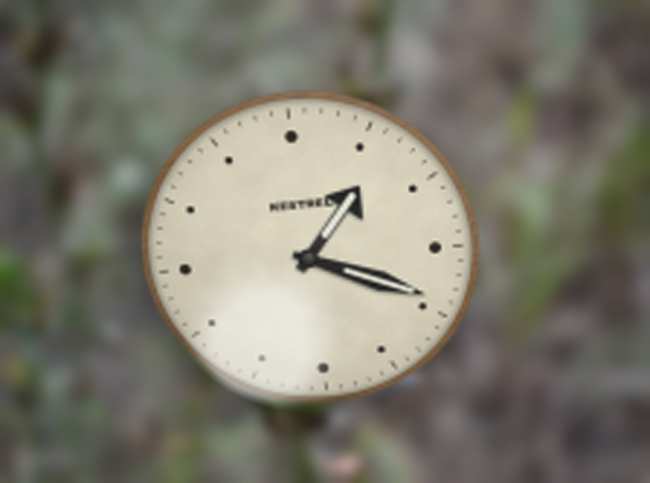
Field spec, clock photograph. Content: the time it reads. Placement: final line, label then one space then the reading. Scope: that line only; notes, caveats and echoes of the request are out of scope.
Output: 1:19
